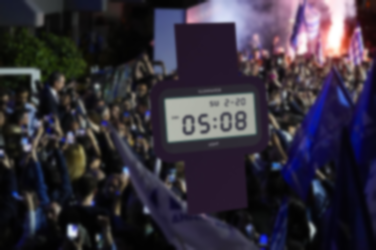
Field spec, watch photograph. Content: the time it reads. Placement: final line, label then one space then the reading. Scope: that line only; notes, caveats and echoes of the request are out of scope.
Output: 5:08
